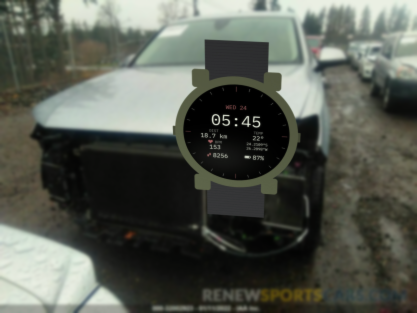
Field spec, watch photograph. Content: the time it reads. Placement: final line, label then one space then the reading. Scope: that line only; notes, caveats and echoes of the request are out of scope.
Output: 5:45
